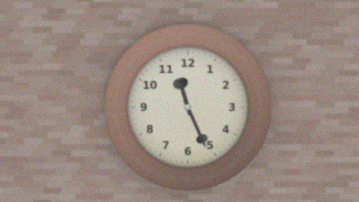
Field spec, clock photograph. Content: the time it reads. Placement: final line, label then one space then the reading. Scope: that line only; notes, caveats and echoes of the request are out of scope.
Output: 11:26
